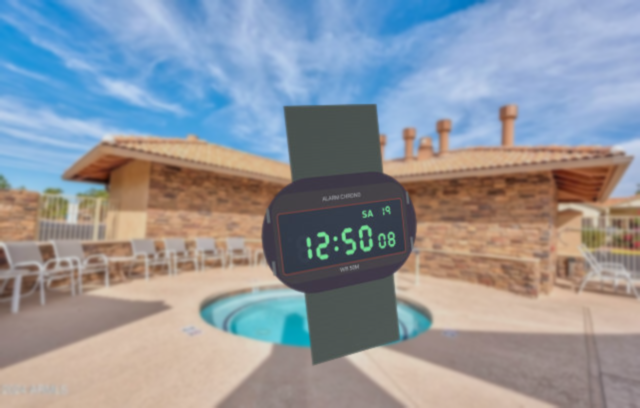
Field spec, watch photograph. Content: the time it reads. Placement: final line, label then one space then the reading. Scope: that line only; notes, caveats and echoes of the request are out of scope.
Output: 12:50:08
